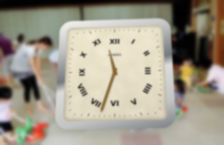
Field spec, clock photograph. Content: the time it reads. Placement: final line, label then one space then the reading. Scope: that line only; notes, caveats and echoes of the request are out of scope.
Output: 11:33
